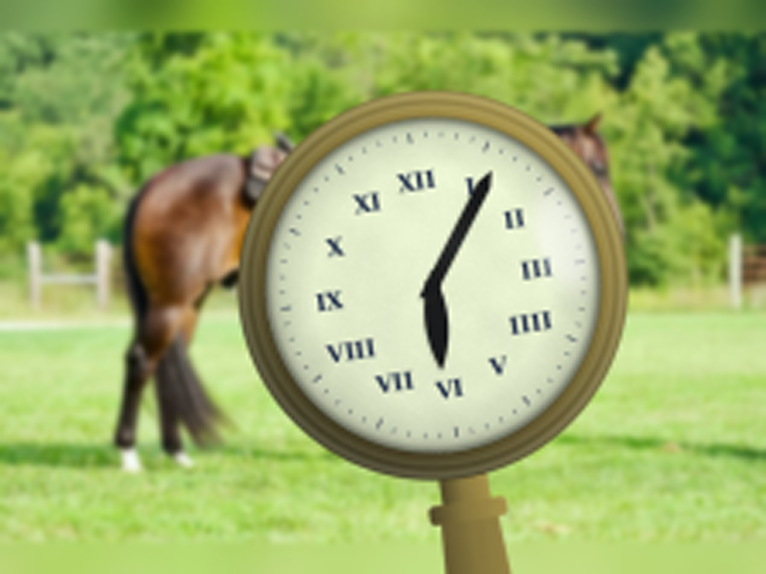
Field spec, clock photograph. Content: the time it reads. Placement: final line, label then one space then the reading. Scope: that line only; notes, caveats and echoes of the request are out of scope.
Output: 6:06
